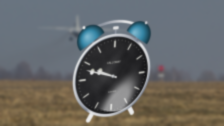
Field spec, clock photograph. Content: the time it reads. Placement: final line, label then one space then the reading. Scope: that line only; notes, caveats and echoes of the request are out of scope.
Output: 9:48
